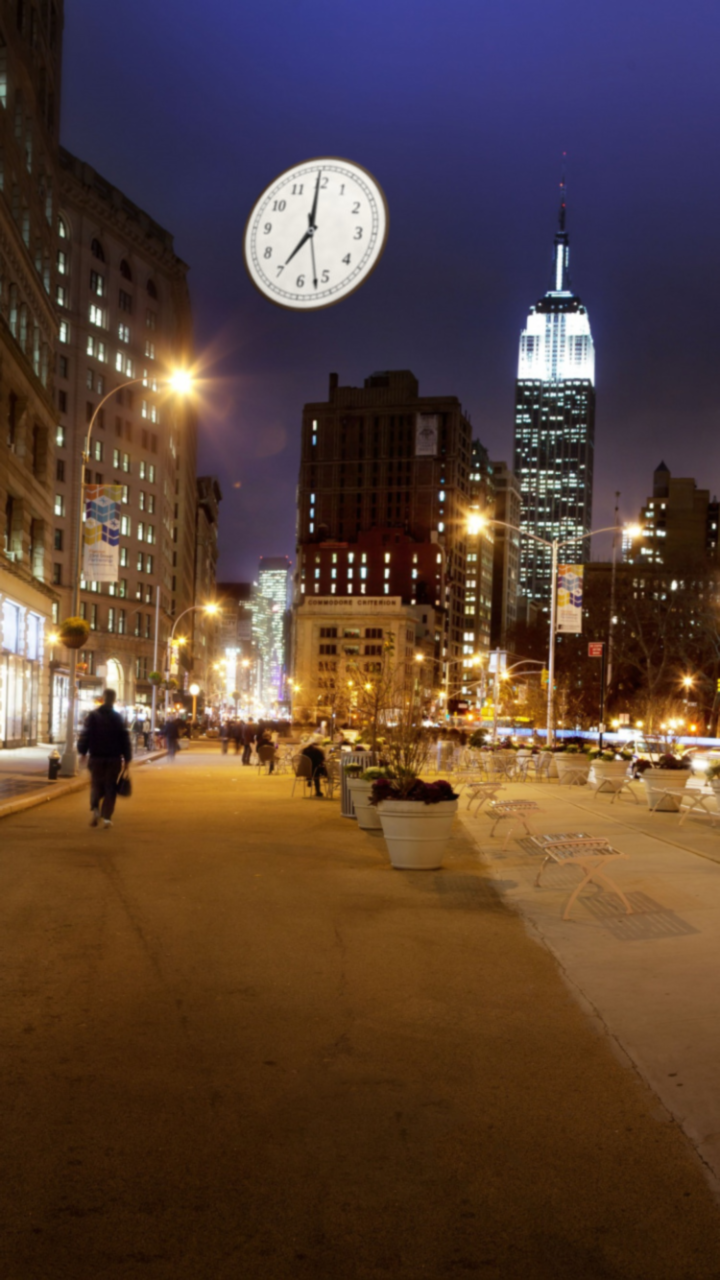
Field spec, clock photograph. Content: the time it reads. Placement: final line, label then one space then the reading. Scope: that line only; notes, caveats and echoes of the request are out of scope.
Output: 6:59:27
